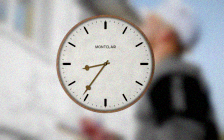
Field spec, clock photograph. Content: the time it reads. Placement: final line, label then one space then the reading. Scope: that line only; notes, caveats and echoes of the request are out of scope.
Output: 8:36
